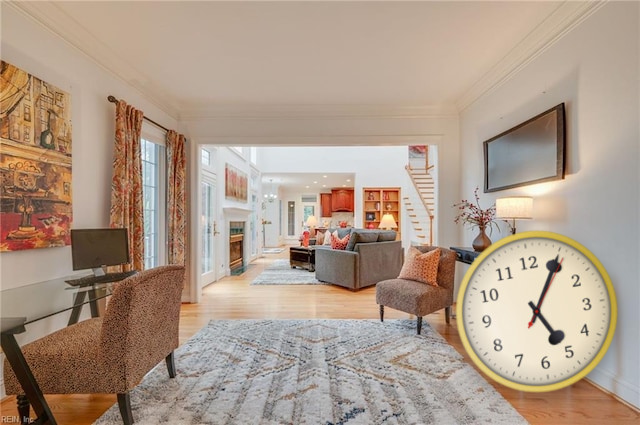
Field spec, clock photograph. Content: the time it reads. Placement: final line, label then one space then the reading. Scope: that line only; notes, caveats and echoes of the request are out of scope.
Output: 5:05:06
